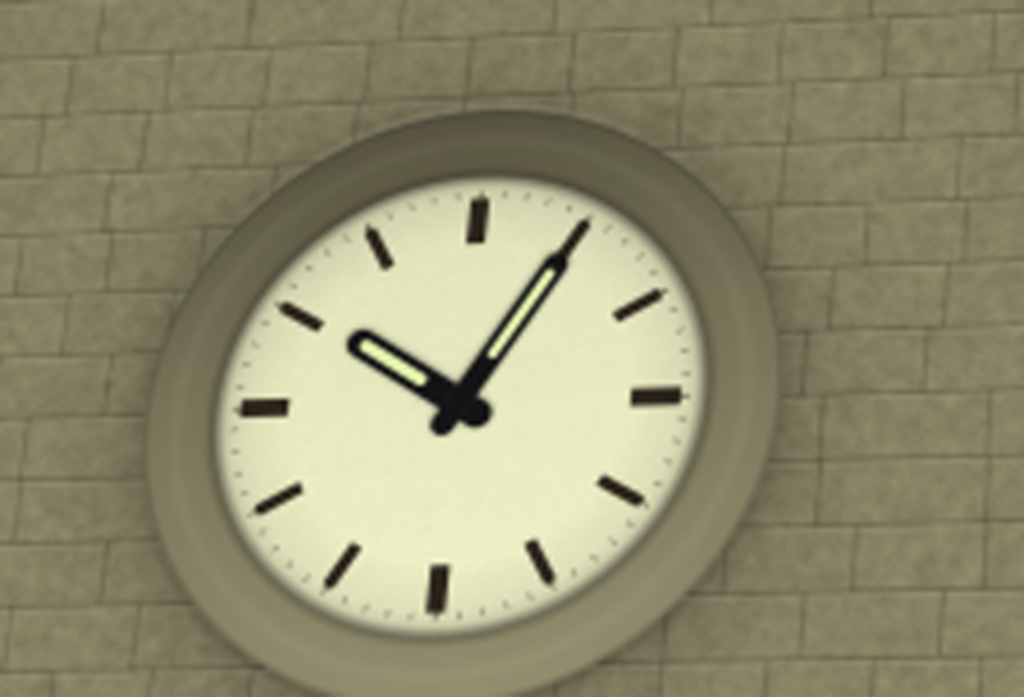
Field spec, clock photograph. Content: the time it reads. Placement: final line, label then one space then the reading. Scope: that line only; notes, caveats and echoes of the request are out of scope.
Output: 10:05
